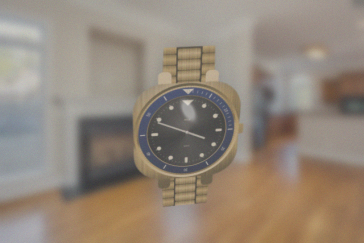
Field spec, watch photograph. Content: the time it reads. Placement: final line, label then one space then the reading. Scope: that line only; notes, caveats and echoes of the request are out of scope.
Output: 3:49
